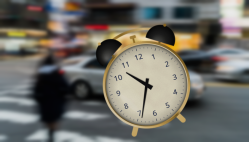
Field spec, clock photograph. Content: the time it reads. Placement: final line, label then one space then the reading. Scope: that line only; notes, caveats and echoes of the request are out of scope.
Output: 10:34
